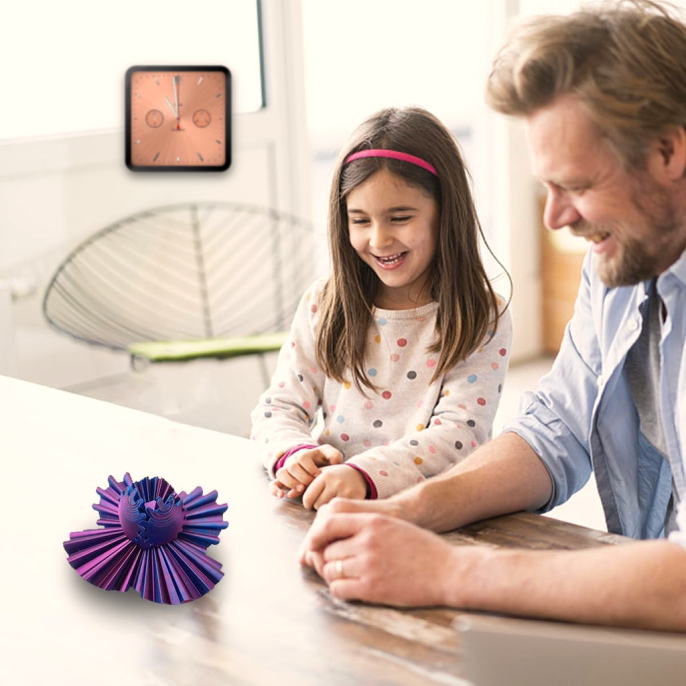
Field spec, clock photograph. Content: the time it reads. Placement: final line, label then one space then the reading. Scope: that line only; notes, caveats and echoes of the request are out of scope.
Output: 10:59
